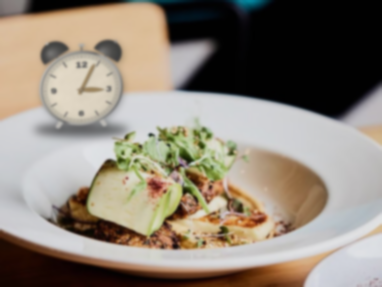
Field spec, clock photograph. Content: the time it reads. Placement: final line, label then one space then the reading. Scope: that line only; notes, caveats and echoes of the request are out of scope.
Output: 3:04
